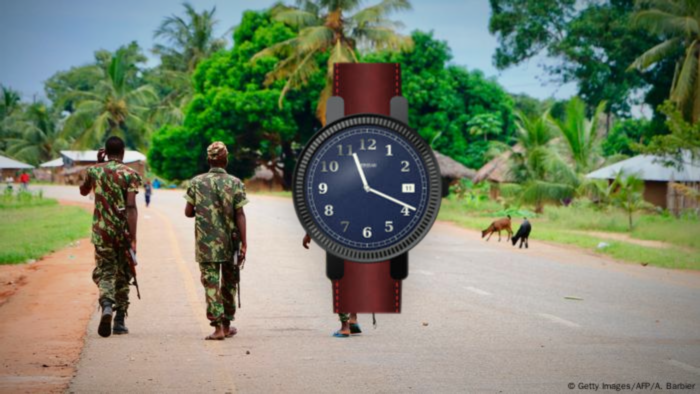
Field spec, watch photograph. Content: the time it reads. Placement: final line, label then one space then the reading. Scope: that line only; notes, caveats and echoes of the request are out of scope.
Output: 11:19
